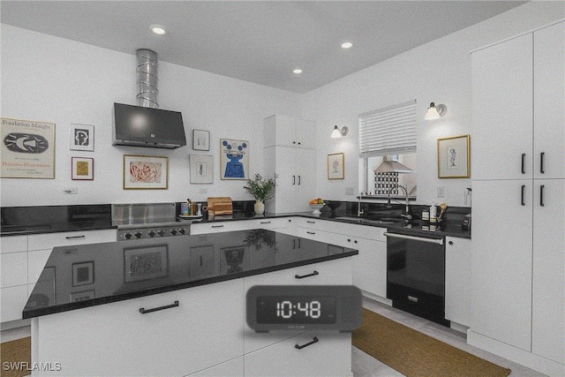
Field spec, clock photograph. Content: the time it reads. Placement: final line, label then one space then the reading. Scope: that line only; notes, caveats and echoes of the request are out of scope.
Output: 10:48
